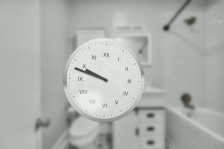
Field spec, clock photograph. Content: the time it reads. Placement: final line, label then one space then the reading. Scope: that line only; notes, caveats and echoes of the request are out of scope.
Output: 9:48
